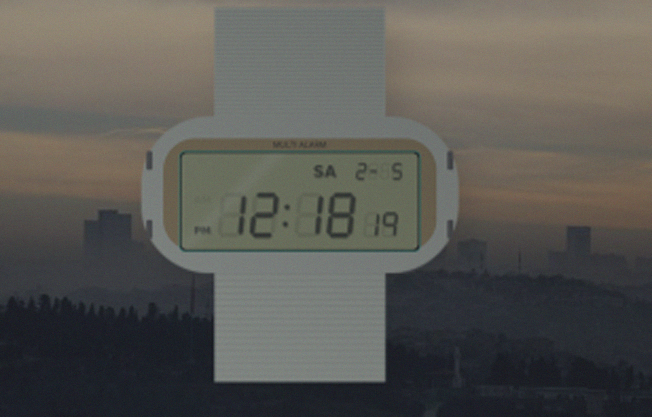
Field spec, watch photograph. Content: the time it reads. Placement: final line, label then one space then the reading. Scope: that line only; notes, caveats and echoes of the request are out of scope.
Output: 12:18:19
